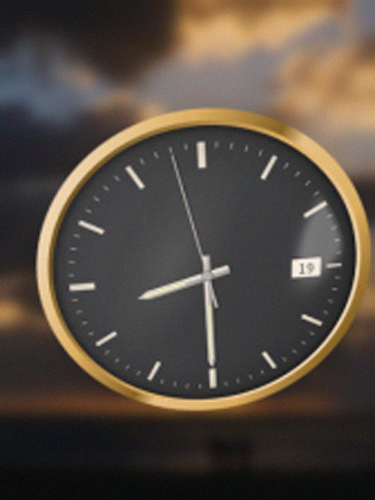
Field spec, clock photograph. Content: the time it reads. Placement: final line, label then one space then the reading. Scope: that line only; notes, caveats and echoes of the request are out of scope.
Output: 8:29:58
